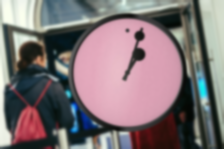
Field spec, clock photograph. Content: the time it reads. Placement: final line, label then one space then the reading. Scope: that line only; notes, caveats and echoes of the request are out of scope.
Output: 1:03
